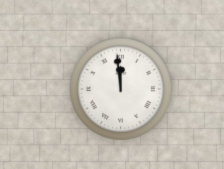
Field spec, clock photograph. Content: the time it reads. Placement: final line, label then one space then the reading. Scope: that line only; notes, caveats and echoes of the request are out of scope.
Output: 11:59
